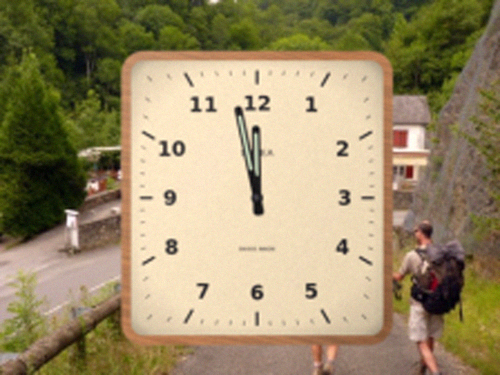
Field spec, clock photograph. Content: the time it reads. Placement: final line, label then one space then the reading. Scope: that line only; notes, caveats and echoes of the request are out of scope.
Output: 11:58
